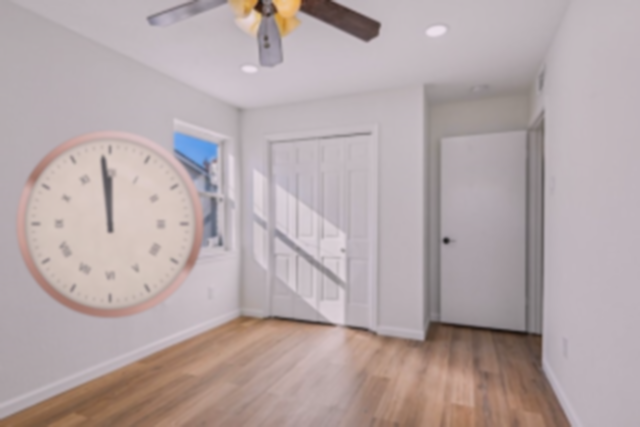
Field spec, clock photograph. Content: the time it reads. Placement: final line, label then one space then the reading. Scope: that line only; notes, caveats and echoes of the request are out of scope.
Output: 11:59
